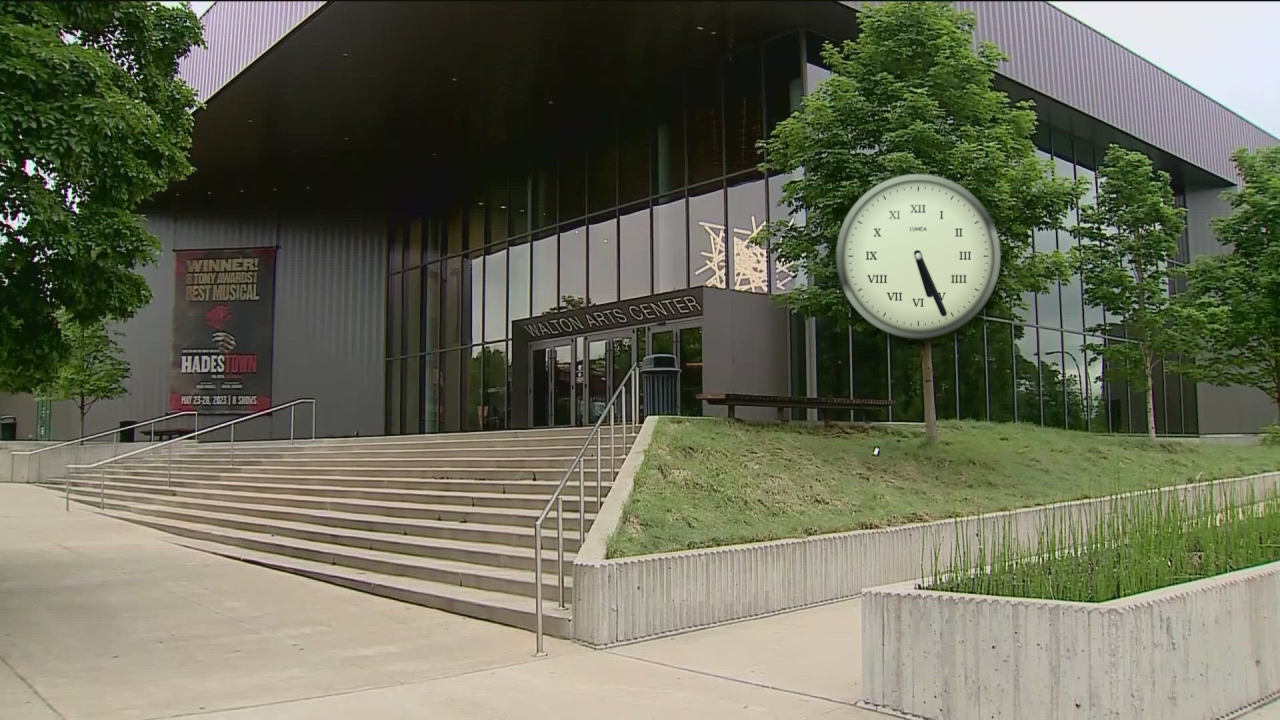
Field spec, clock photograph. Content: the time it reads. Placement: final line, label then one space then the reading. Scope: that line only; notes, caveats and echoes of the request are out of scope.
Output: 5:26
